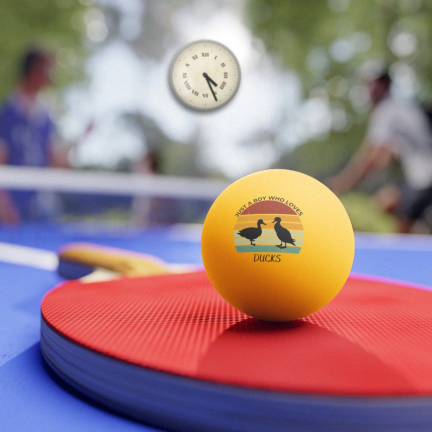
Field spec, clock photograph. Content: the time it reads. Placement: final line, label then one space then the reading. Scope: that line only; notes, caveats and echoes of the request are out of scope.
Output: 4:26
